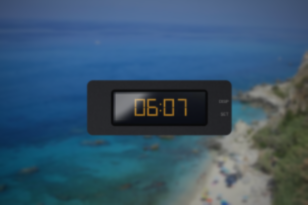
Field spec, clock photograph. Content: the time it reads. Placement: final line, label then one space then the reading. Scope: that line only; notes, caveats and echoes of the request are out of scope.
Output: 6:07
